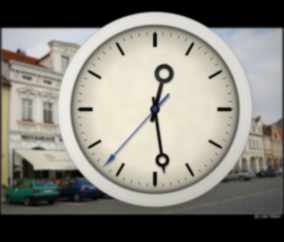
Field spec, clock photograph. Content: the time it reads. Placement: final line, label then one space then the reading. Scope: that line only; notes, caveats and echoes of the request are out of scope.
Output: 12:28:37
